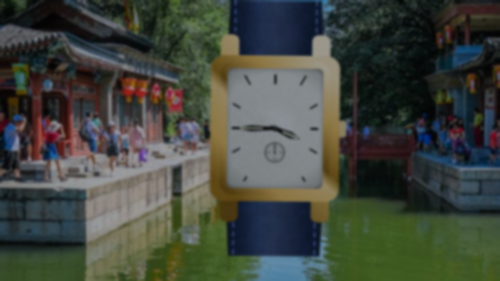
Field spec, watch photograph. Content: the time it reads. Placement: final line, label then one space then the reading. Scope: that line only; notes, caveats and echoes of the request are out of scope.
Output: 3:45
